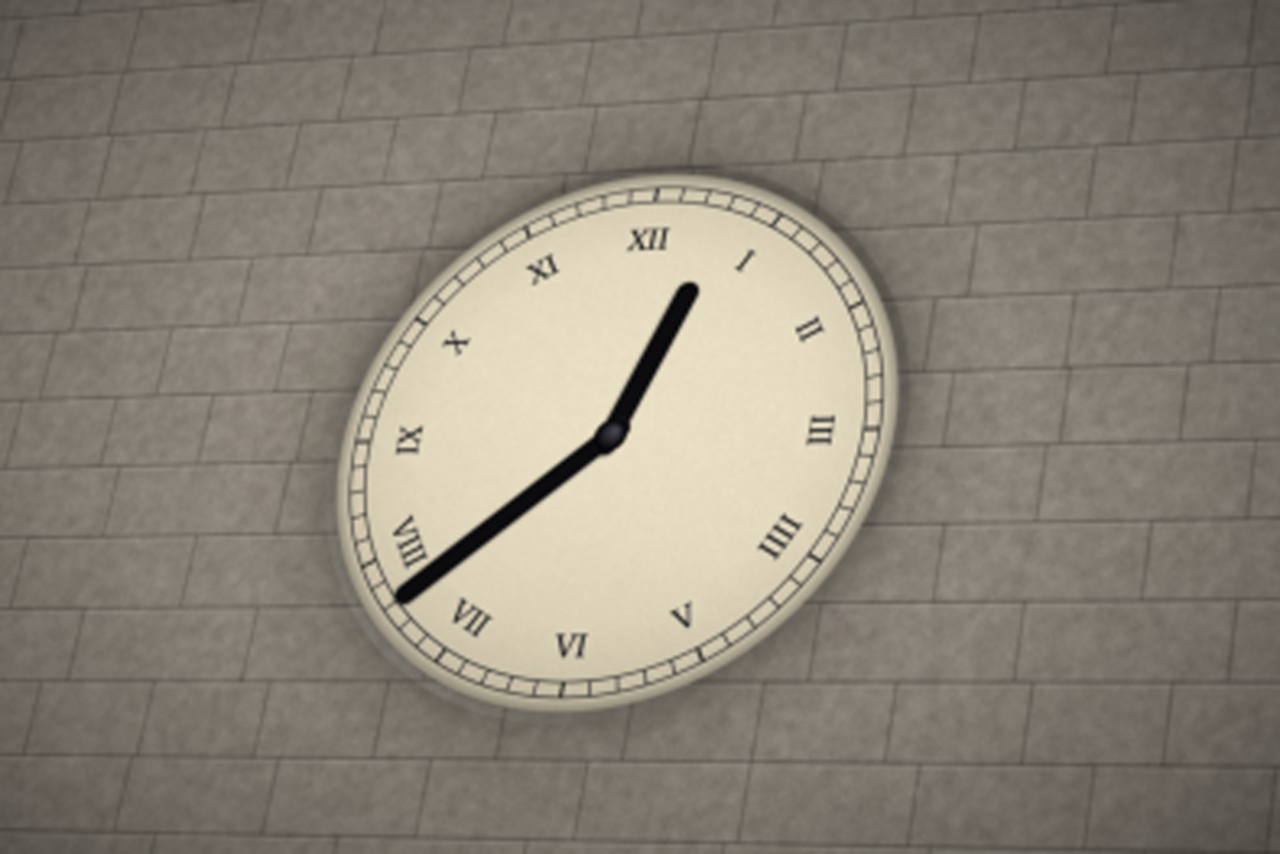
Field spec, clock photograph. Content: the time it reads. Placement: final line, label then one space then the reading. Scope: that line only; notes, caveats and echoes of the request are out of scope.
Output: 12:38
